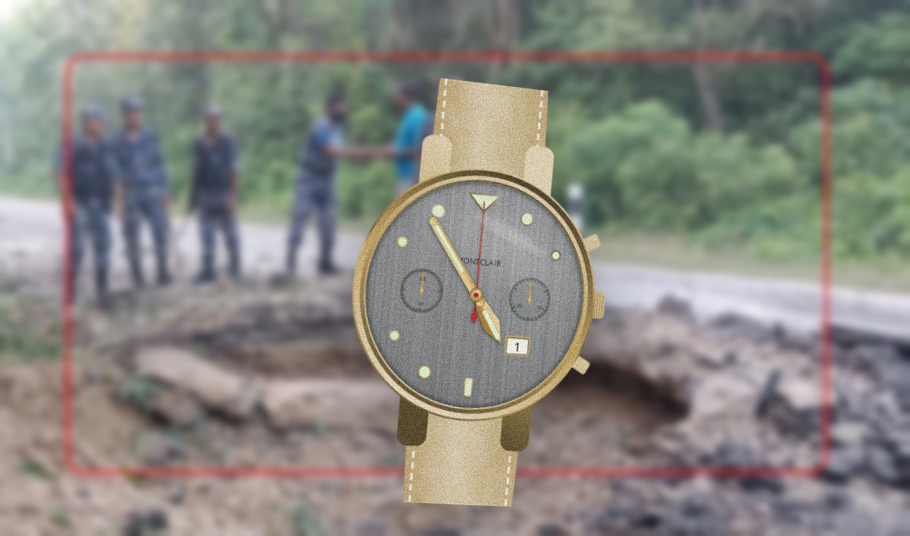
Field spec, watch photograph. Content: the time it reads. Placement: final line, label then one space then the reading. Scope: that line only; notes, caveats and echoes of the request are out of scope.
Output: 4:54
